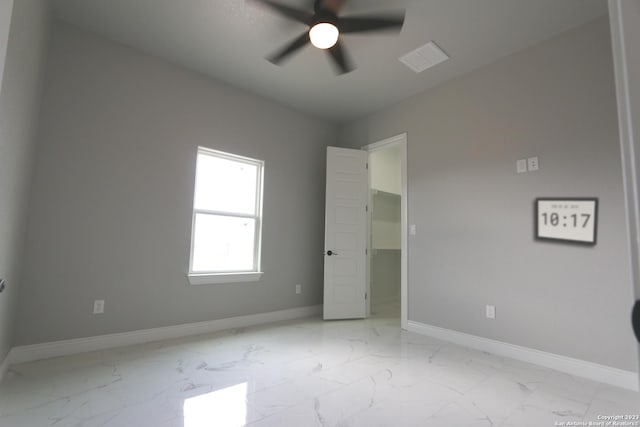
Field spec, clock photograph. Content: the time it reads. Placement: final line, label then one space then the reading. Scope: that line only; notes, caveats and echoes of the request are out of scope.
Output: 10:17
